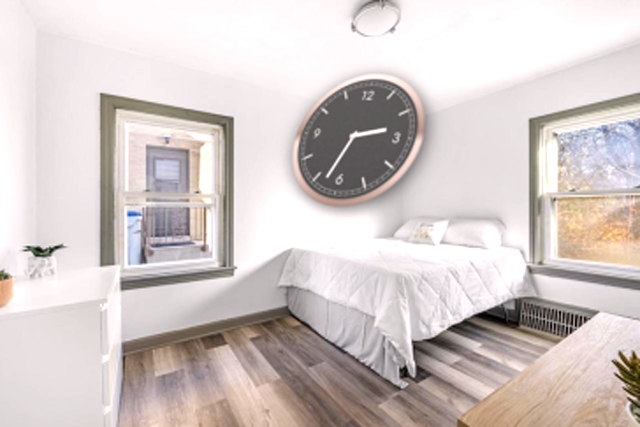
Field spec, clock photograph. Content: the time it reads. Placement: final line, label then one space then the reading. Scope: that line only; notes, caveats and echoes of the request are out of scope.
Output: 2:33
